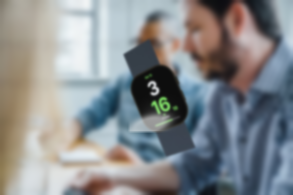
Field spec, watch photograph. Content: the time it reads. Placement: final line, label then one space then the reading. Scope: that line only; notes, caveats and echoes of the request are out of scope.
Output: 3:16
